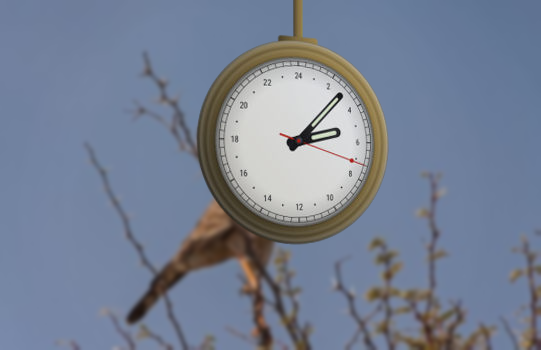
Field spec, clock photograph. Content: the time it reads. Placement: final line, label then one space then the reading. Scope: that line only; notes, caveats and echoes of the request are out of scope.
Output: 5:07:18
